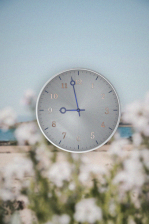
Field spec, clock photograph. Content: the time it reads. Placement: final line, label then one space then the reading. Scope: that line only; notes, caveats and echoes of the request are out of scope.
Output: 8:58
